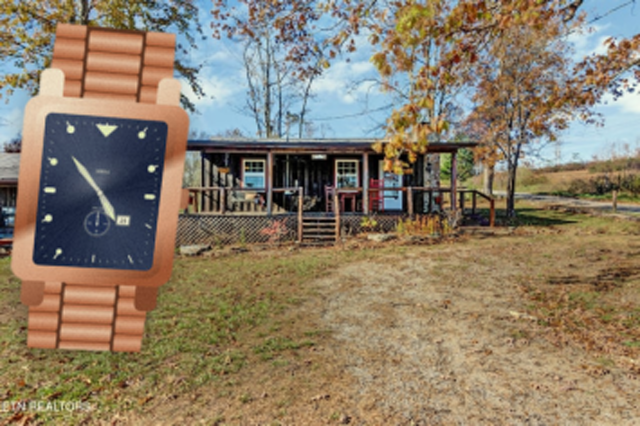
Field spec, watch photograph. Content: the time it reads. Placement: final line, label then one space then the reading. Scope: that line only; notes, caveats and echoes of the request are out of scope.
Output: 4:53
